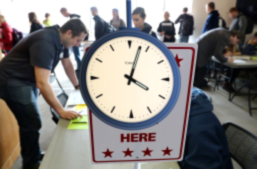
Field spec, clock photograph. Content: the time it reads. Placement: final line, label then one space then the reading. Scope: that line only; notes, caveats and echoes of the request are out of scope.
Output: 4:03
